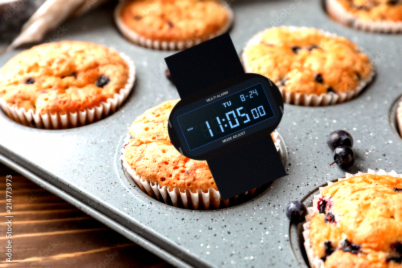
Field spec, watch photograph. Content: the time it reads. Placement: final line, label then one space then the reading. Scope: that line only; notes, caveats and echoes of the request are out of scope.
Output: 11:05:00
